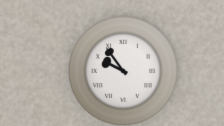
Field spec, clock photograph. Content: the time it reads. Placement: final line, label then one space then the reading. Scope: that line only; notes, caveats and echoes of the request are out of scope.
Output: 9:54
